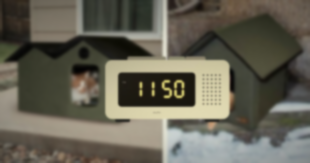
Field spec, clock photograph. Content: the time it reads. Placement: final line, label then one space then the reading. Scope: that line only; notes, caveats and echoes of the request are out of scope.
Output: 11:50
